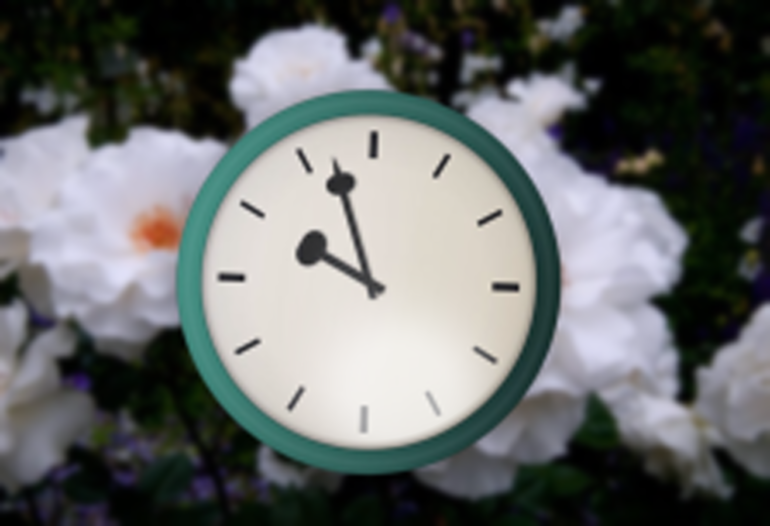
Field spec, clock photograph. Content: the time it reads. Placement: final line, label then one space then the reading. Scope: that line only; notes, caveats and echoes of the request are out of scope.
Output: 9:57
